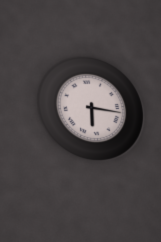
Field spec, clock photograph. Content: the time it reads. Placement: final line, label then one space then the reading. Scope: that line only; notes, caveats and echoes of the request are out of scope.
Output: 6:17
